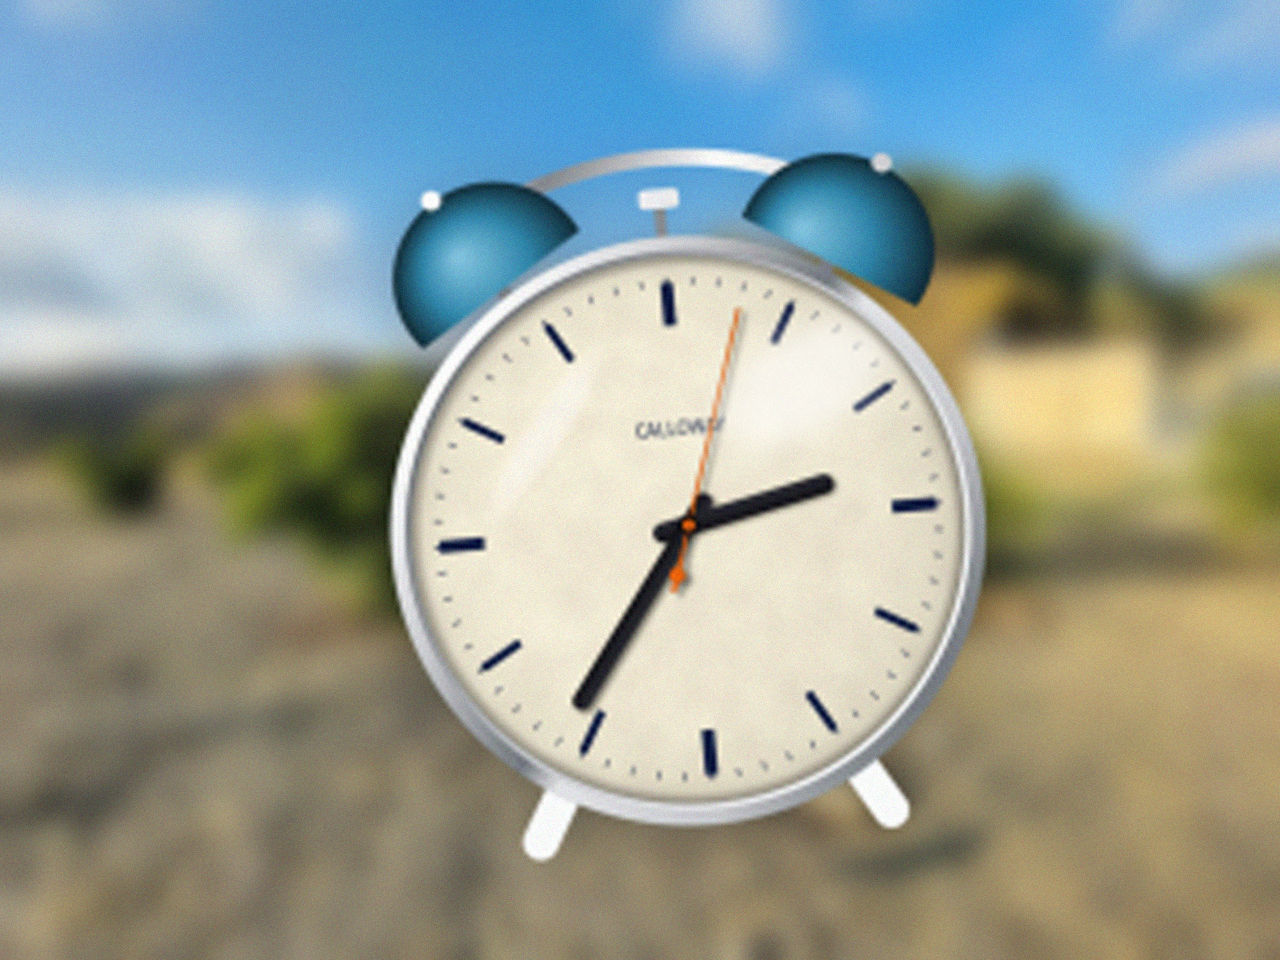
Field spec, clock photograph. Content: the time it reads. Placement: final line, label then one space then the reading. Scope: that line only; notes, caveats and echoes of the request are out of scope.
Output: 2:36:03
